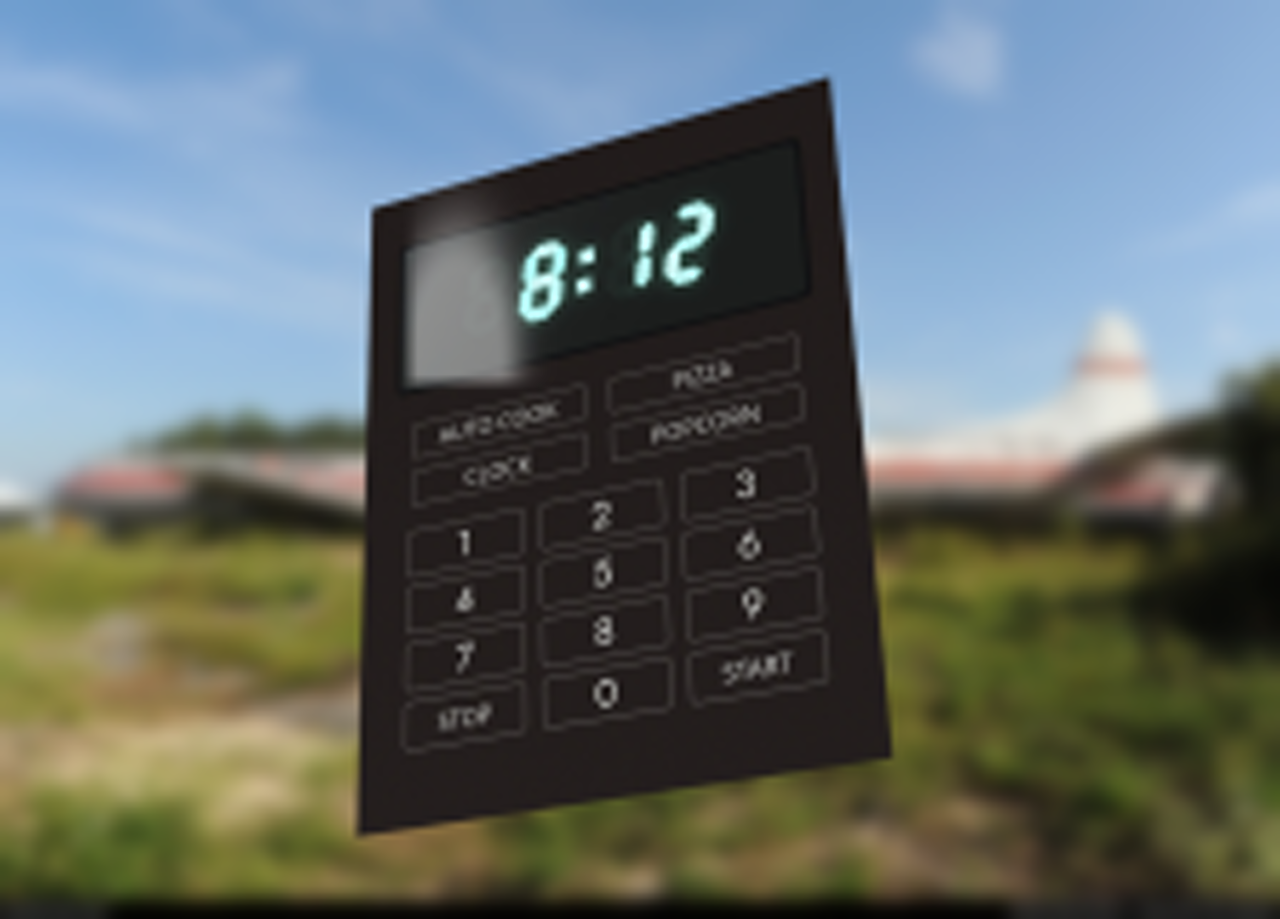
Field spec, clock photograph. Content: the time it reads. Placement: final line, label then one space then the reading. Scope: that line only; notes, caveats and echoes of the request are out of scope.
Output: 8:12
